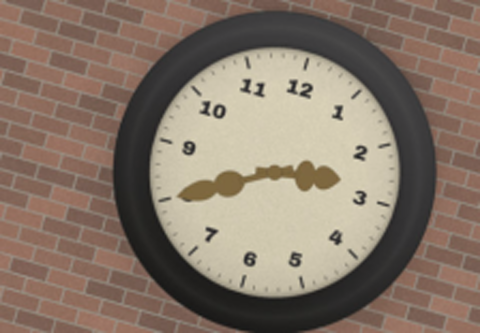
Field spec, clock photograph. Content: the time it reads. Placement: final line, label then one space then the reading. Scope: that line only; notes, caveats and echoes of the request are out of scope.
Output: 2:40
